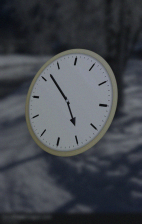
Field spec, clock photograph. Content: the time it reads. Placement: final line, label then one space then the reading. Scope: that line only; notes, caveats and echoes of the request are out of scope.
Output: 4:52
